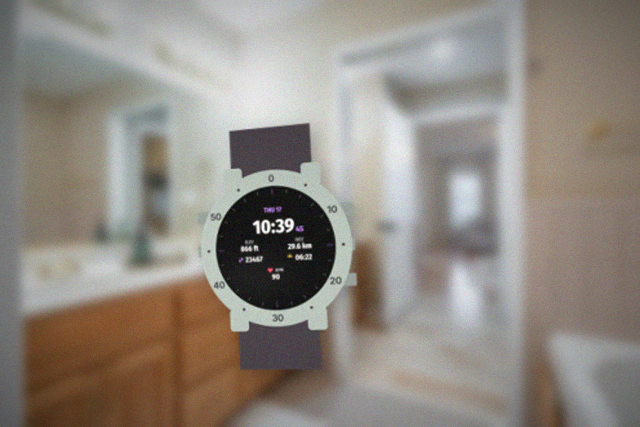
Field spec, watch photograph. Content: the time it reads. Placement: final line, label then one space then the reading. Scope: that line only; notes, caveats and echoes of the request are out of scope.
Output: 10:39
